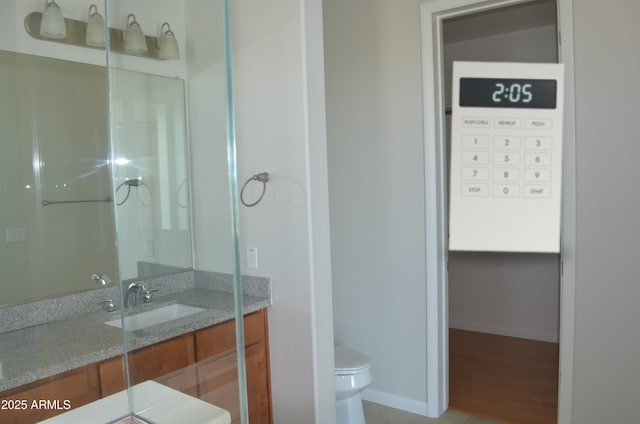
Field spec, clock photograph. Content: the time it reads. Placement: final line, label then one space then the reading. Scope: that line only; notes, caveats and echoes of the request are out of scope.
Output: 2:05
